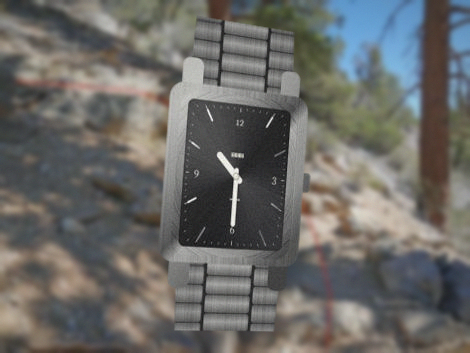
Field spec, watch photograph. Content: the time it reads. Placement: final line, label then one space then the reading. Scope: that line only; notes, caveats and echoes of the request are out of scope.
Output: 10:30
